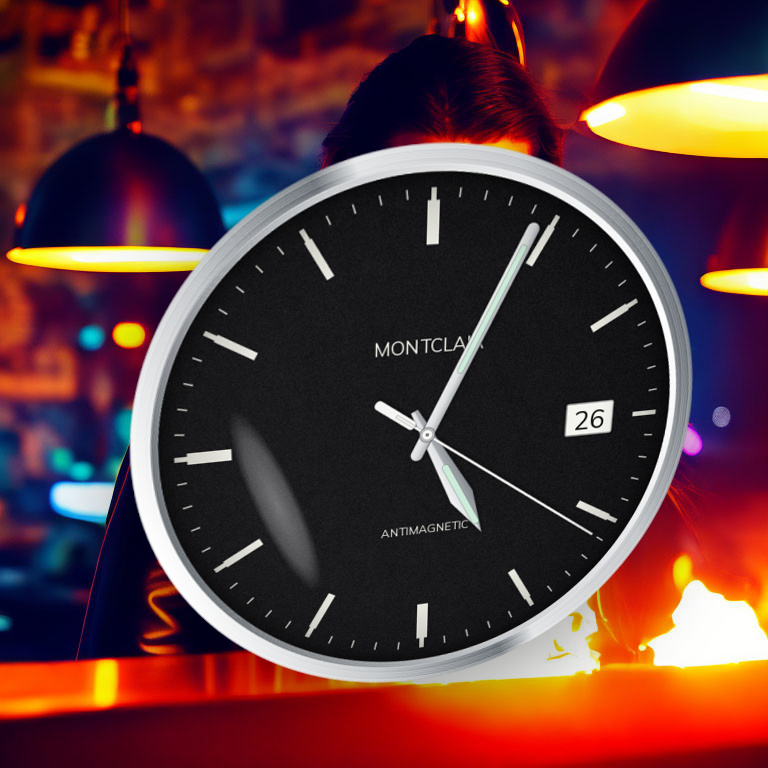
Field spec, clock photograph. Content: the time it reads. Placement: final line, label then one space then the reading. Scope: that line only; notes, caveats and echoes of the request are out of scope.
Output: 5:04:21
